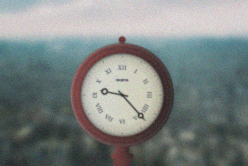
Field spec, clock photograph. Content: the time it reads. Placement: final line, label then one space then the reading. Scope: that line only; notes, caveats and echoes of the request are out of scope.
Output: 9:23
